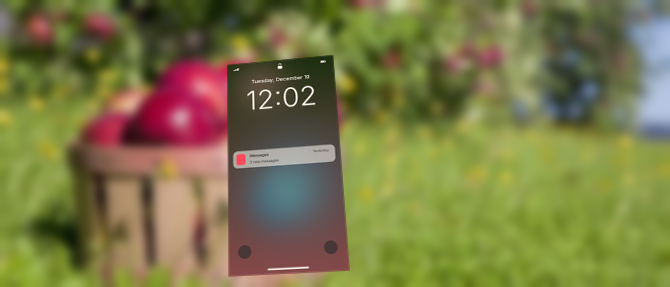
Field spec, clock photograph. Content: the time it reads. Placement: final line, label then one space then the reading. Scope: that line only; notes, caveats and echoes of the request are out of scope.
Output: 12:02
